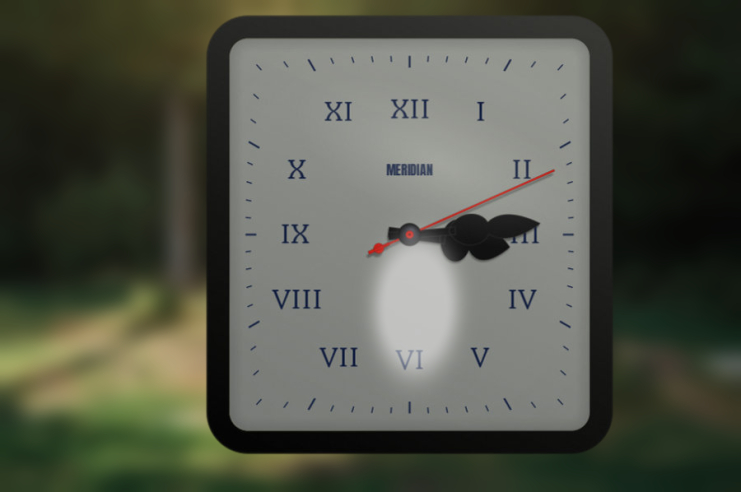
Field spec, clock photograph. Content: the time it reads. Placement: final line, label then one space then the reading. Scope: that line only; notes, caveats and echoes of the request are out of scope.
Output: 3:14:11
